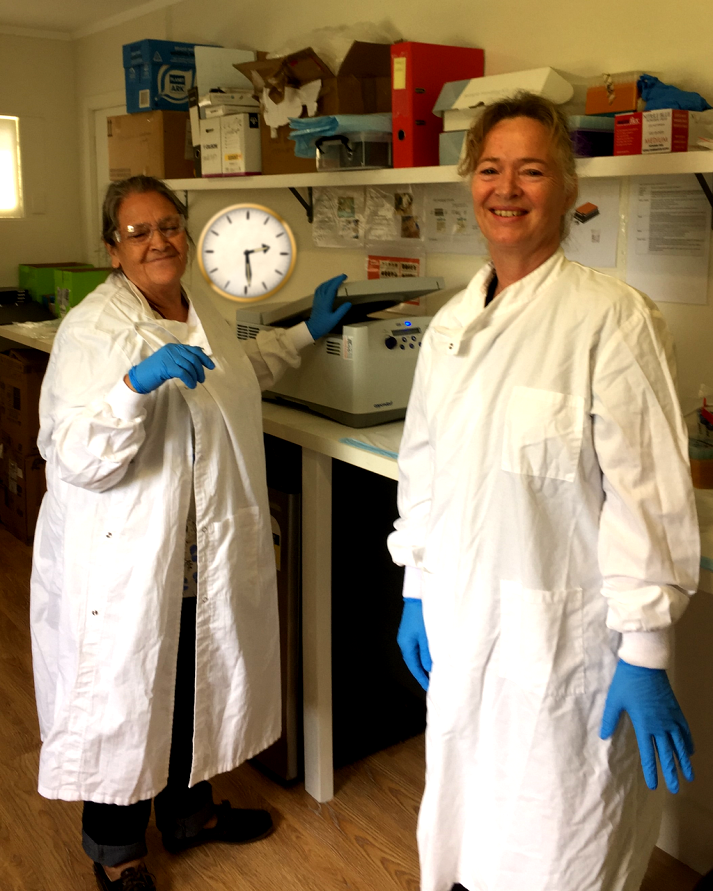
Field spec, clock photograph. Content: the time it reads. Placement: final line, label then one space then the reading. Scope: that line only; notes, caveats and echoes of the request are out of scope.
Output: 2:29
